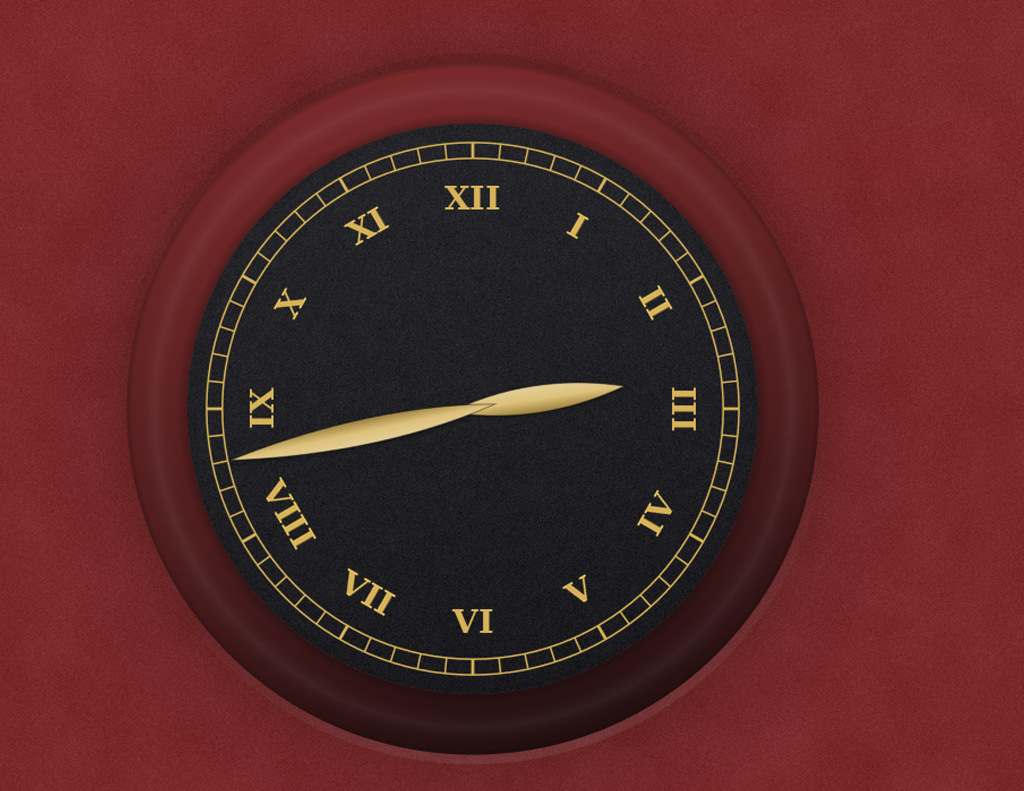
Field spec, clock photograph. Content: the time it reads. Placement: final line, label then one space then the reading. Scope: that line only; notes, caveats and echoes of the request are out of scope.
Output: 2:43
